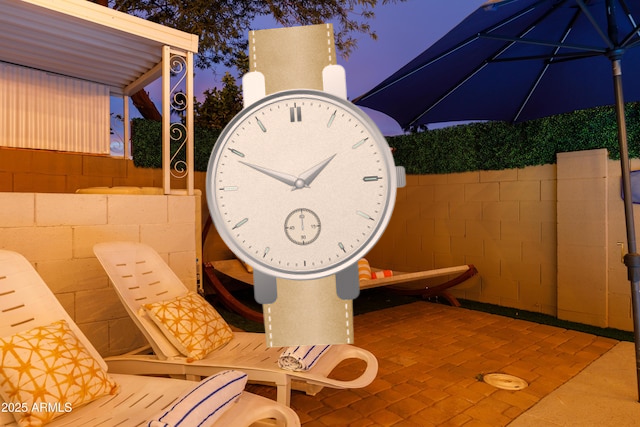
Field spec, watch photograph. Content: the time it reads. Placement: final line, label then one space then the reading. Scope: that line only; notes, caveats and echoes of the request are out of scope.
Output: 1:49
